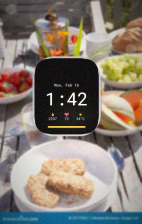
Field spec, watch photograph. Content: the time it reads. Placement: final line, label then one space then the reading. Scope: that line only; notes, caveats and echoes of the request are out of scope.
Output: 1:42
